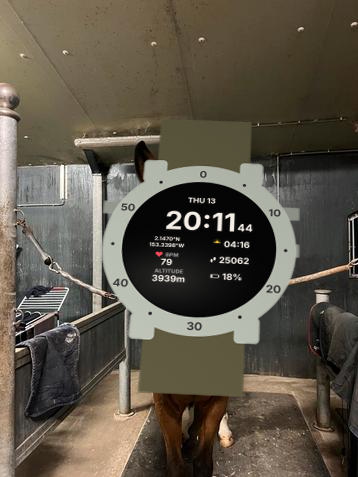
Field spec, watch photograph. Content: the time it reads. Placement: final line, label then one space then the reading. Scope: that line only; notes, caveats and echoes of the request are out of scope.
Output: 20:11:44
